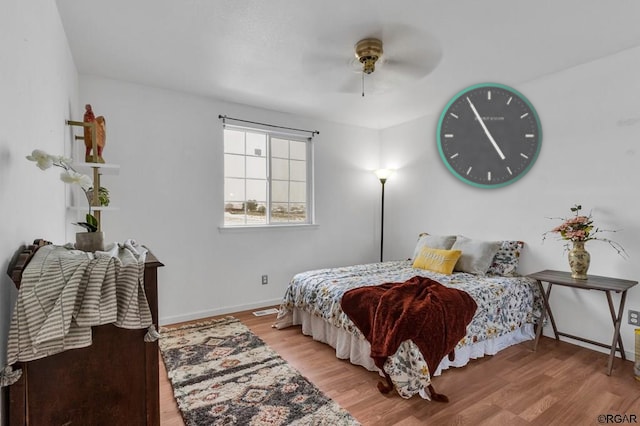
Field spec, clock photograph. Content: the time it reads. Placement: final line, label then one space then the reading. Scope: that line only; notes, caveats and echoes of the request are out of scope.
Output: 4:55
